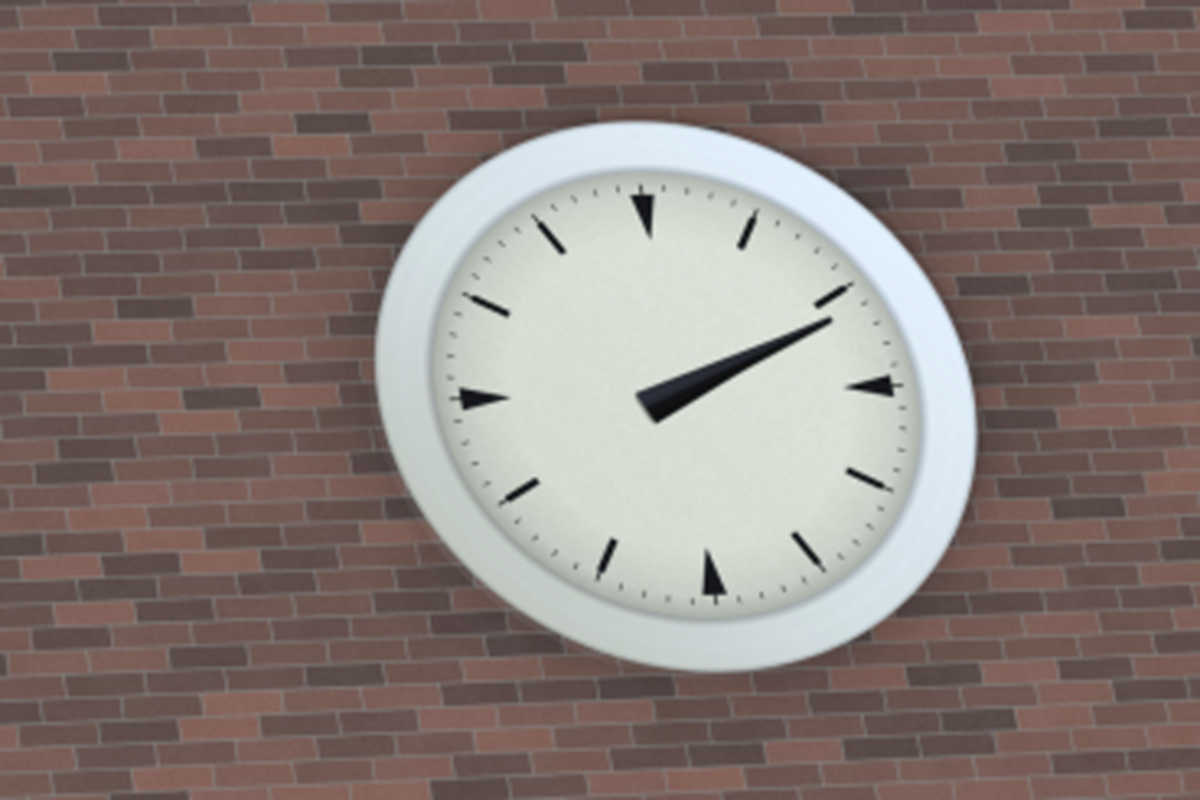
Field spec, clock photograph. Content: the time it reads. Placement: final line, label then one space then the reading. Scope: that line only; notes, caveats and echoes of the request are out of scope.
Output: 2:11
